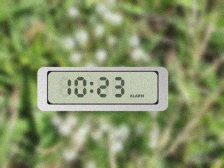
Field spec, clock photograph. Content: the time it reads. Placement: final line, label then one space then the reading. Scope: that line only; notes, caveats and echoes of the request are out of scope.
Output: 10:23
